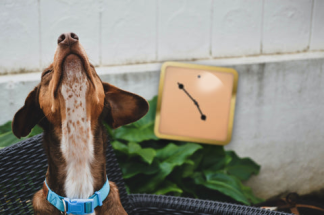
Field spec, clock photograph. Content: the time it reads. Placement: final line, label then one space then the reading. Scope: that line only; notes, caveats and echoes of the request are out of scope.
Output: 4:52
